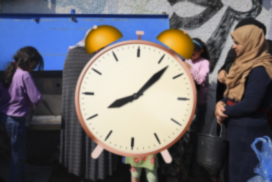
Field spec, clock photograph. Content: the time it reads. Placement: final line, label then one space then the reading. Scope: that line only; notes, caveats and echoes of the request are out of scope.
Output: 8:07
